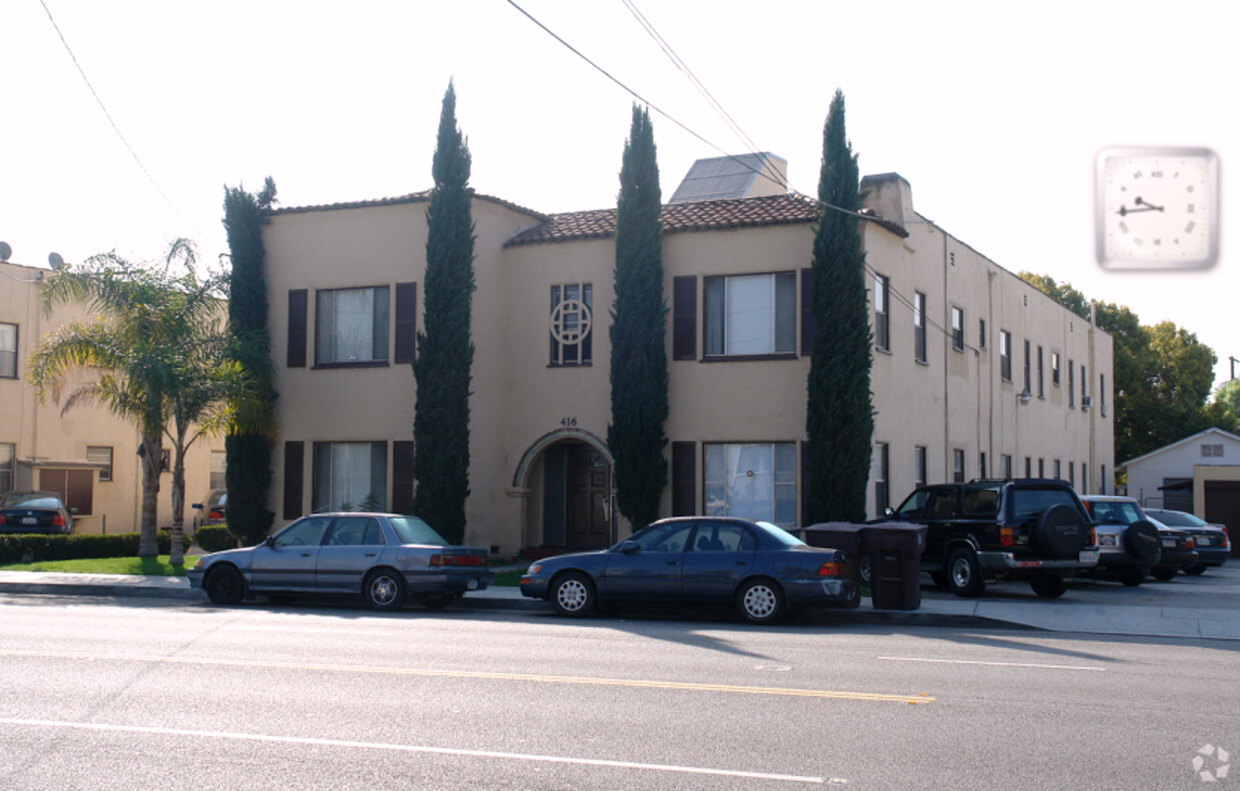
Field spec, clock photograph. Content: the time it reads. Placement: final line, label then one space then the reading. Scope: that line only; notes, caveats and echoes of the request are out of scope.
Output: 9:44
